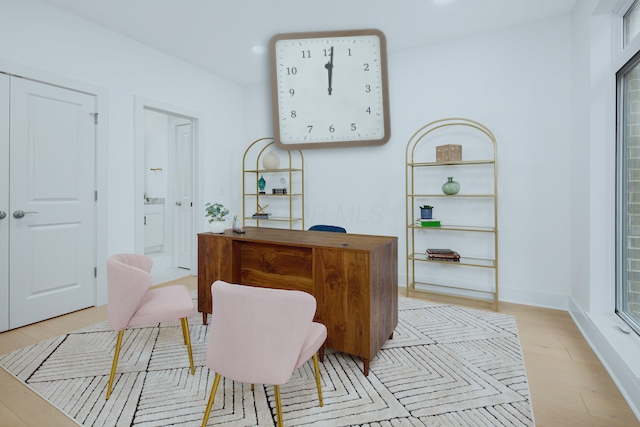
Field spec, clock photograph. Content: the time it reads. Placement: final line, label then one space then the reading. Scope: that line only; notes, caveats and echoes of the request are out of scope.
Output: 12:01
